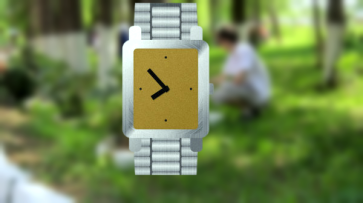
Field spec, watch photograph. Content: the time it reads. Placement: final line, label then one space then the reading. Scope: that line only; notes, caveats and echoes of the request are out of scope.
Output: 7:53
